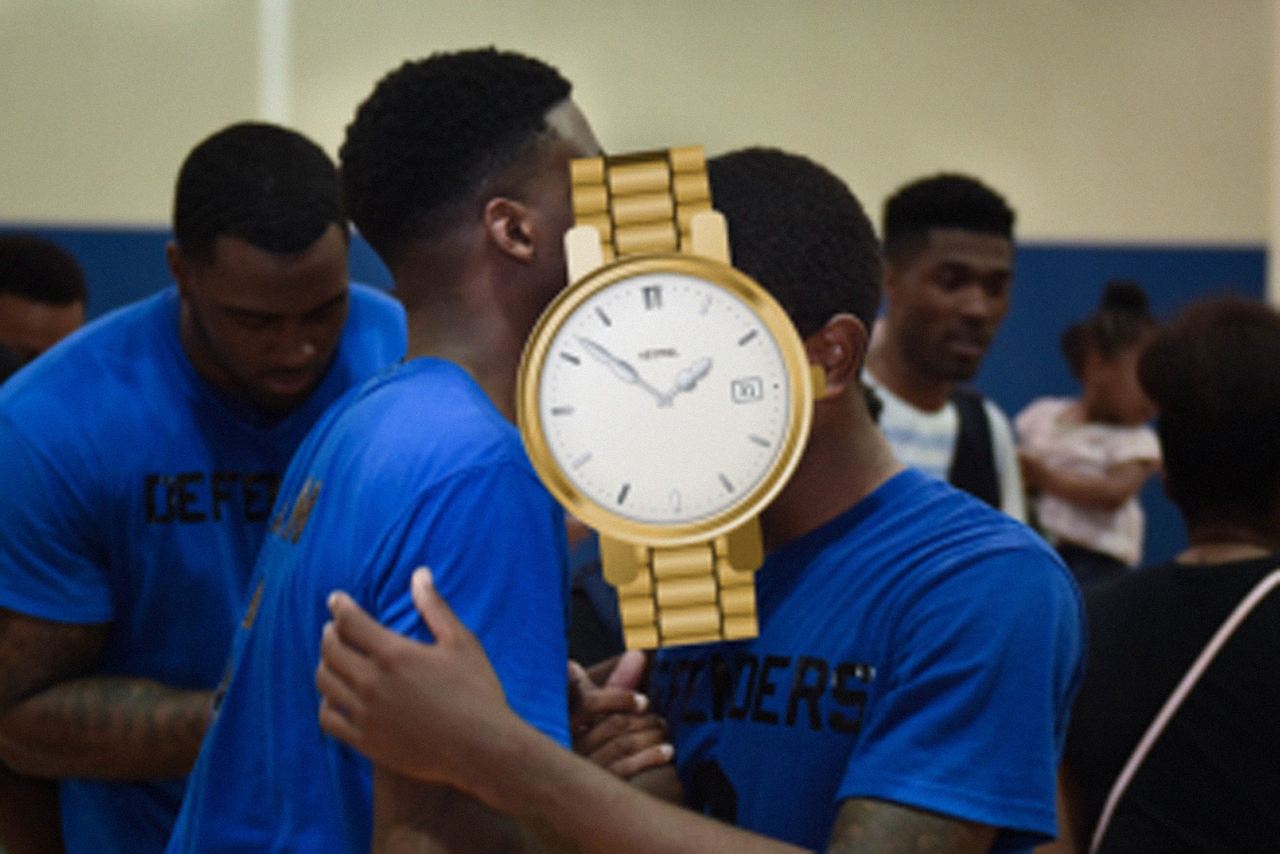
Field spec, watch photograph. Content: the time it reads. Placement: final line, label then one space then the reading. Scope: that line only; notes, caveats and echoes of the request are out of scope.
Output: 1:52
